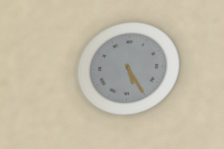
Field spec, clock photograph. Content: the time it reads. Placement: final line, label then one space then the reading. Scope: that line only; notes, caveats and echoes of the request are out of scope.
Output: 5:25
